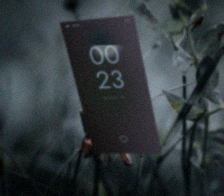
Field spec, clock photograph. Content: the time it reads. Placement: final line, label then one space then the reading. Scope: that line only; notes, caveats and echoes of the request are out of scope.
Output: 0:23
